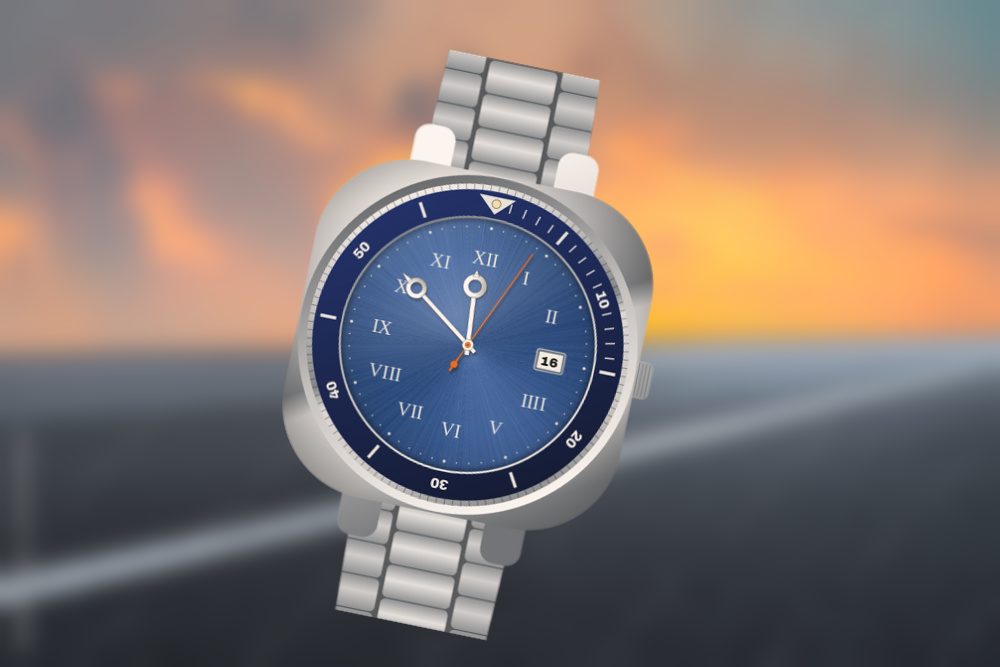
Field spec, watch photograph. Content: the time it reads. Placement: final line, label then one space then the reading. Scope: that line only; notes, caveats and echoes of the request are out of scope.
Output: 11:51:04
